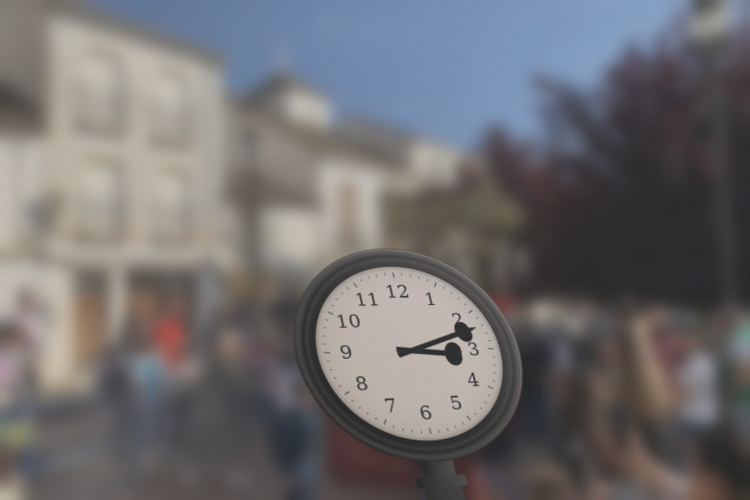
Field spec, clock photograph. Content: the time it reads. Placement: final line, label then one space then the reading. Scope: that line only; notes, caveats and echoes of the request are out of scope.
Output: 3:12
